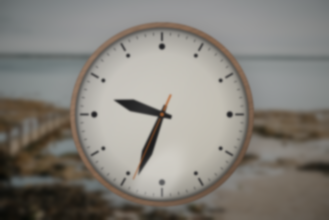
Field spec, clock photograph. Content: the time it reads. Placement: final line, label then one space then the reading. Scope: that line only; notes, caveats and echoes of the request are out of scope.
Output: 9:33:34
